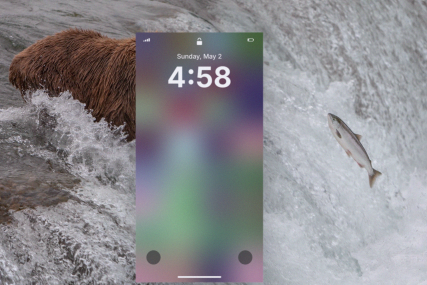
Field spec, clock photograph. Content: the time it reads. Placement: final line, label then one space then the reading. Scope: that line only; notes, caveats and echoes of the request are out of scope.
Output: 4:58
